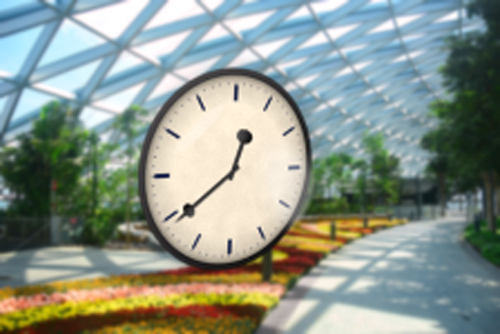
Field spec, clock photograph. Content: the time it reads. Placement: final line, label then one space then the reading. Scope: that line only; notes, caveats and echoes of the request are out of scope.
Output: 12:39
